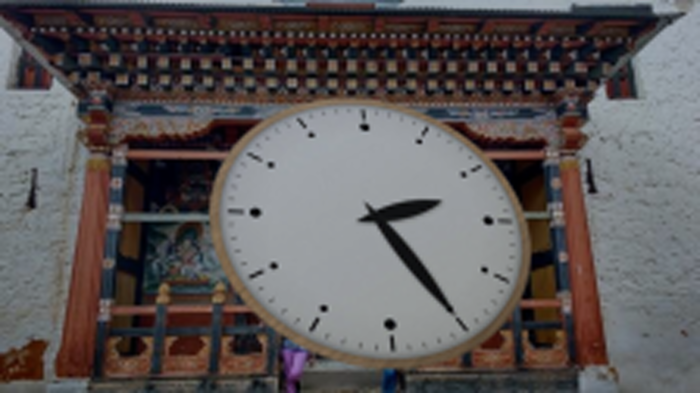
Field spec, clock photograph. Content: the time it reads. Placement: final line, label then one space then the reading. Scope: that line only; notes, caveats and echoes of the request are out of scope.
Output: 2:25
